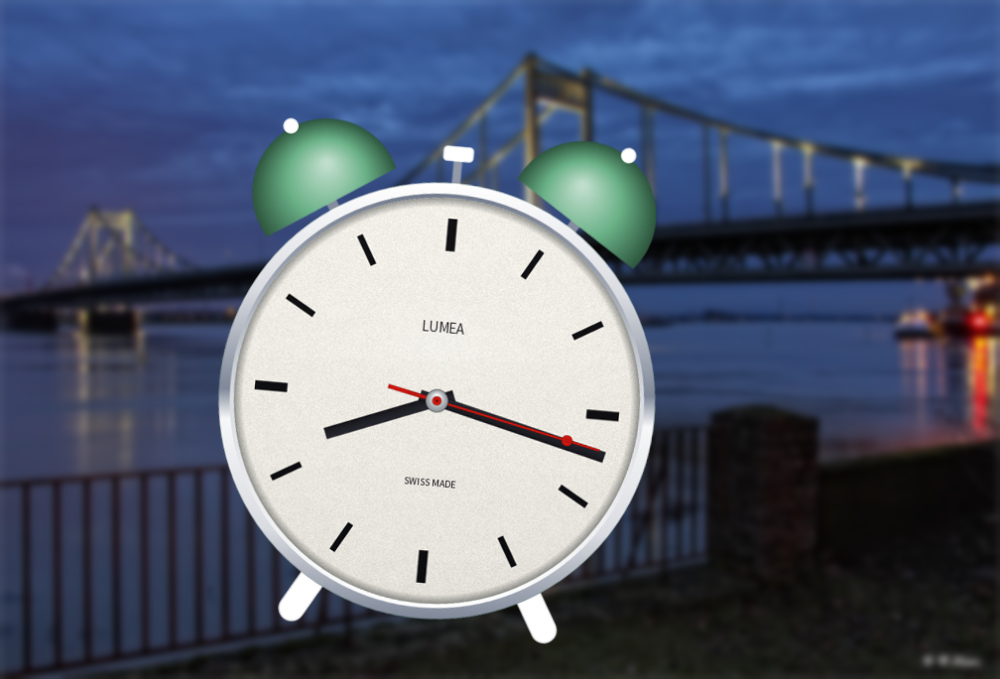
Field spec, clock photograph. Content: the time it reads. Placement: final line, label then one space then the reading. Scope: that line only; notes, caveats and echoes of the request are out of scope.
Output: 8:17:17
